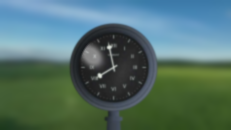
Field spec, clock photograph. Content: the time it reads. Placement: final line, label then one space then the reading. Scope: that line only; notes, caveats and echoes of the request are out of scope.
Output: 7:58
